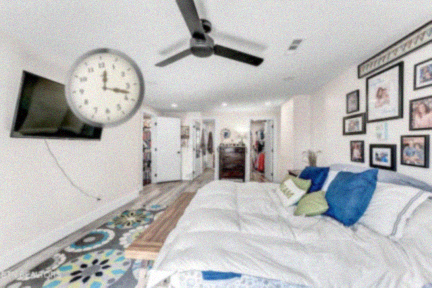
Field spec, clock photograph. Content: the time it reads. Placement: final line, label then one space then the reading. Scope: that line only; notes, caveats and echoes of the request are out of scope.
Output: 12:18
